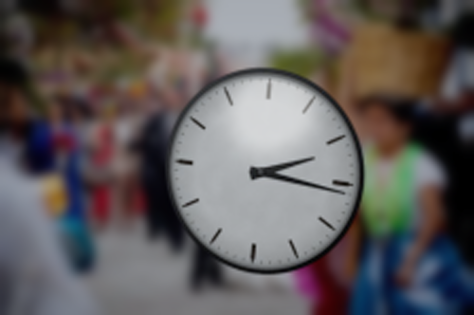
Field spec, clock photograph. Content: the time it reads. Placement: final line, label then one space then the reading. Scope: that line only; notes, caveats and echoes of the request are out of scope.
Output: 2:16
